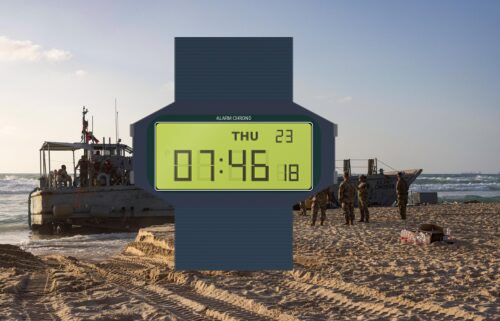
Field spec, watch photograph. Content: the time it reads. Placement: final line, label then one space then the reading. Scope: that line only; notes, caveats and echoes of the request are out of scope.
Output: 7:46:18
